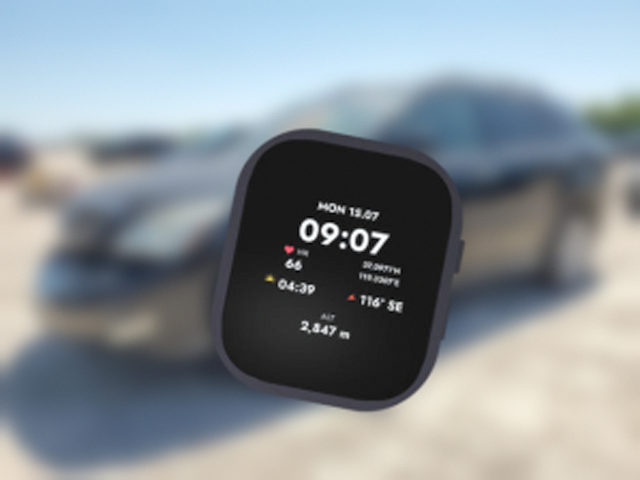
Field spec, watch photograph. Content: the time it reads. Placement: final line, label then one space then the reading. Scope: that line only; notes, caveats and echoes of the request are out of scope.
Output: 9:07
